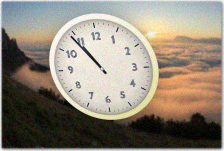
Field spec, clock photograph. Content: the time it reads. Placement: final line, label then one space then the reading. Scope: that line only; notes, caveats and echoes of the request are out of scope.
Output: 10:54
